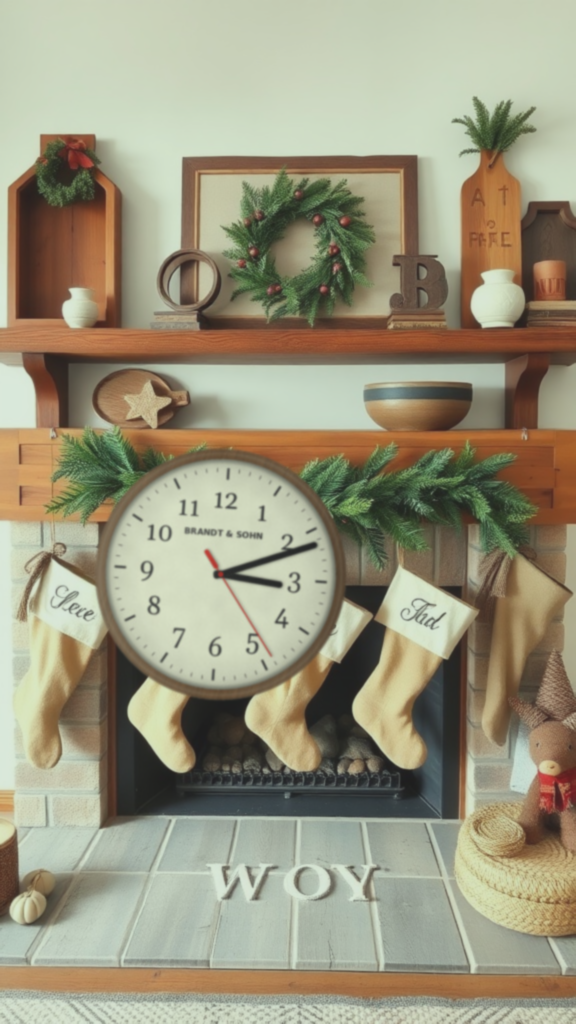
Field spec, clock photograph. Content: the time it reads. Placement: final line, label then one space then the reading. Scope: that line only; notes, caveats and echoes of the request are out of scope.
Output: 3:11:24
